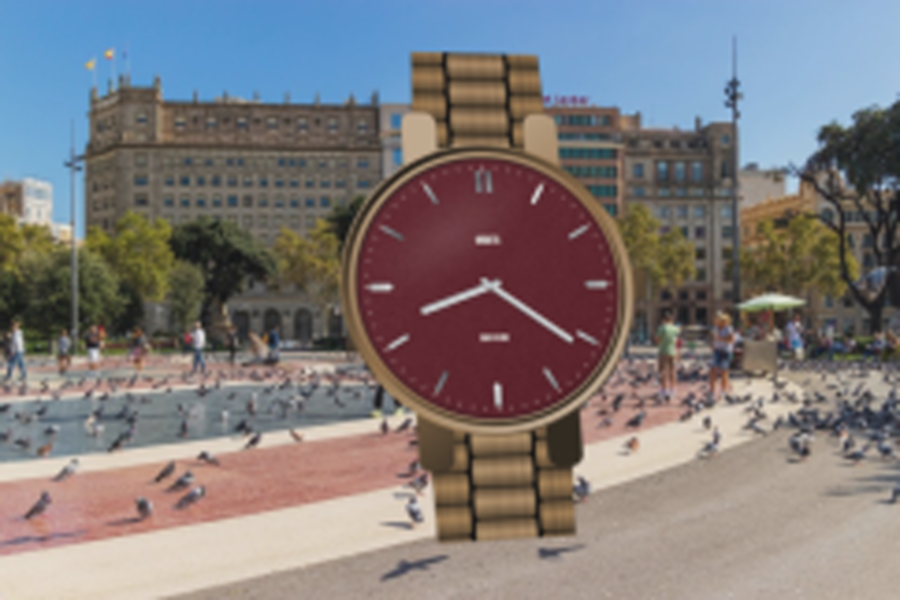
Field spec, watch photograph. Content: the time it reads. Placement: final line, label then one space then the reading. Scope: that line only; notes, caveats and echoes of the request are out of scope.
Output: 8:21
